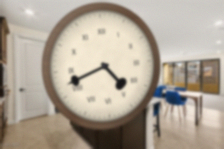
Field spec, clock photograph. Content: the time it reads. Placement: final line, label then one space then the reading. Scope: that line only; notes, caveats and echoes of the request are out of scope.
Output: 4:42
